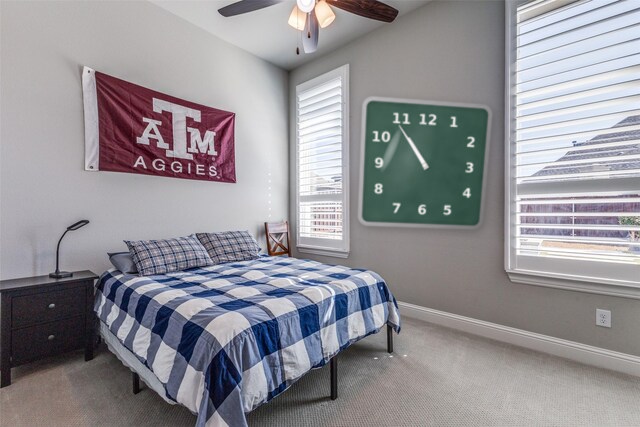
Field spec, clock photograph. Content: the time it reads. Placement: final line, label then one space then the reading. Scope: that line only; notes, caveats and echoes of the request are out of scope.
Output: 10:54
